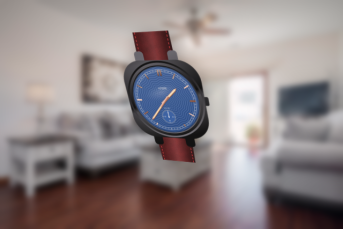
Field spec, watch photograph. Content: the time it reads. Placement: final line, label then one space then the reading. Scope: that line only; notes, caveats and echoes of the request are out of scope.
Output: 1:37
